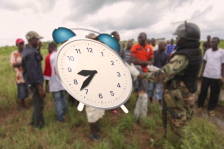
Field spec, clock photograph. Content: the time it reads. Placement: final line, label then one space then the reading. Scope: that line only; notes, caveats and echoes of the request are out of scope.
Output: 8:37
